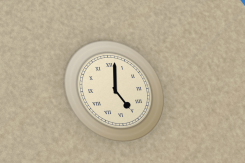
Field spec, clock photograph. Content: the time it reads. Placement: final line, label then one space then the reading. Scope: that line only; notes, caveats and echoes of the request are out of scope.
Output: 5:02
